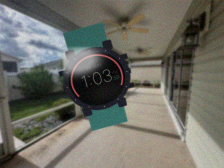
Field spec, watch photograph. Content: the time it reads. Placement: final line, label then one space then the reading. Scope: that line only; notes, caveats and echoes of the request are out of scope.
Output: 1:03
